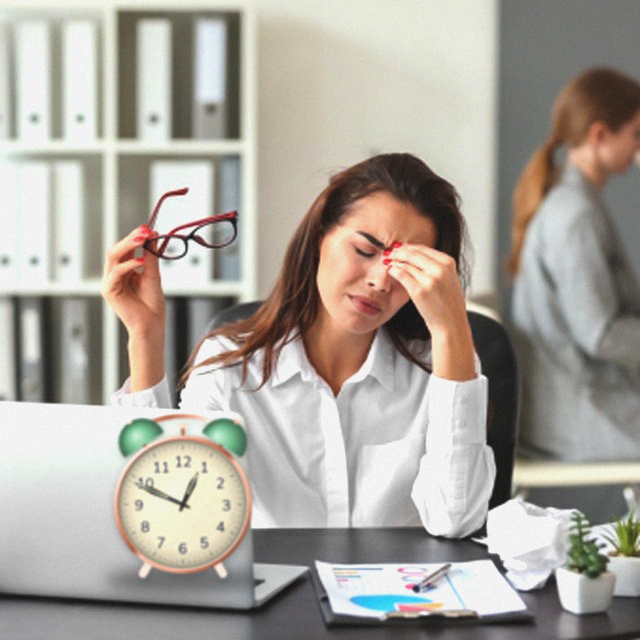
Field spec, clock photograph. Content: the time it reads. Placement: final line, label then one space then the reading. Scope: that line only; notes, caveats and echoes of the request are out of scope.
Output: 12:49
